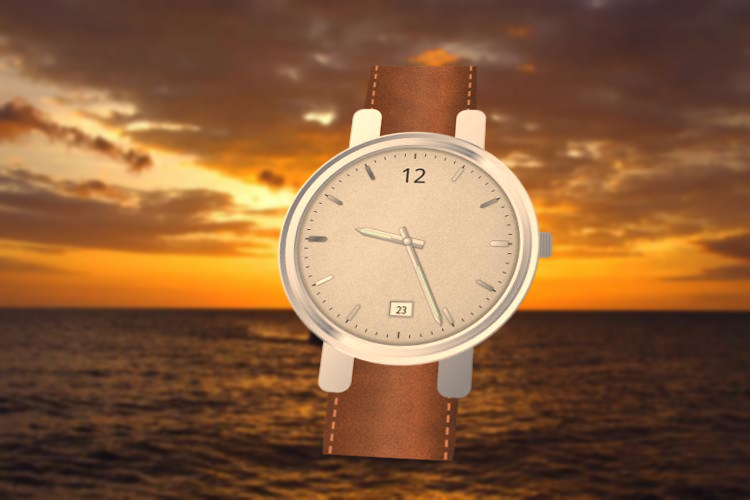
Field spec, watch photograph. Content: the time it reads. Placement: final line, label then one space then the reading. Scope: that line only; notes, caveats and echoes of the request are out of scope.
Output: 9:26
